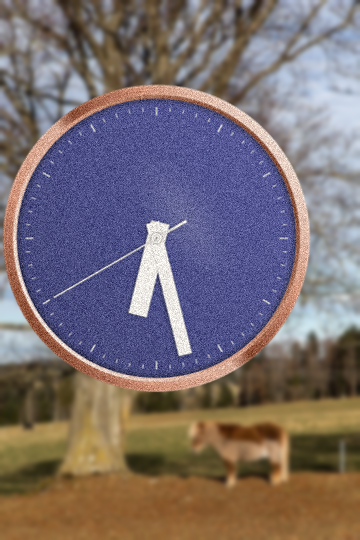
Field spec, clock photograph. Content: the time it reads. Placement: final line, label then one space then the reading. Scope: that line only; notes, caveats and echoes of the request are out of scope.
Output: 6:27:40
